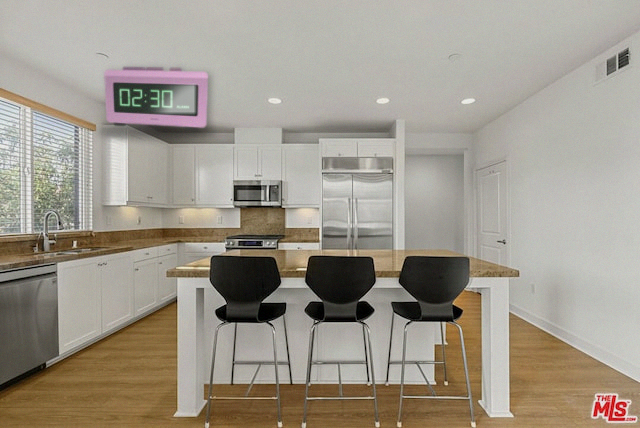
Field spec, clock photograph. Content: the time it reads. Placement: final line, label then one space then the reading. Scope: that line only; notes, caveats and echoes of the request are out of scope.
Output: 2:30
